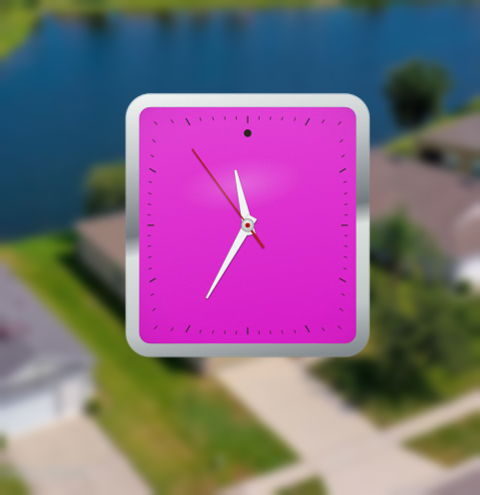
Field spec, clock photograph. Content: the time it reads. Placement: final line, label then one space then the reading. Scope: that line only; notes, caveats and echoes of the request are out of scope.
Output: 11:34:54
